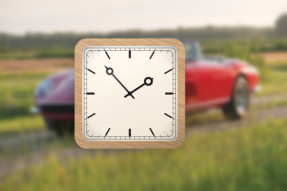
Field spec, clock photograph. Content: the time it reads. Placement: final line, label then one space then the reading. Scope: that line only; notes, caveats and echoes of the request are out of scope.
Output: 1:53
